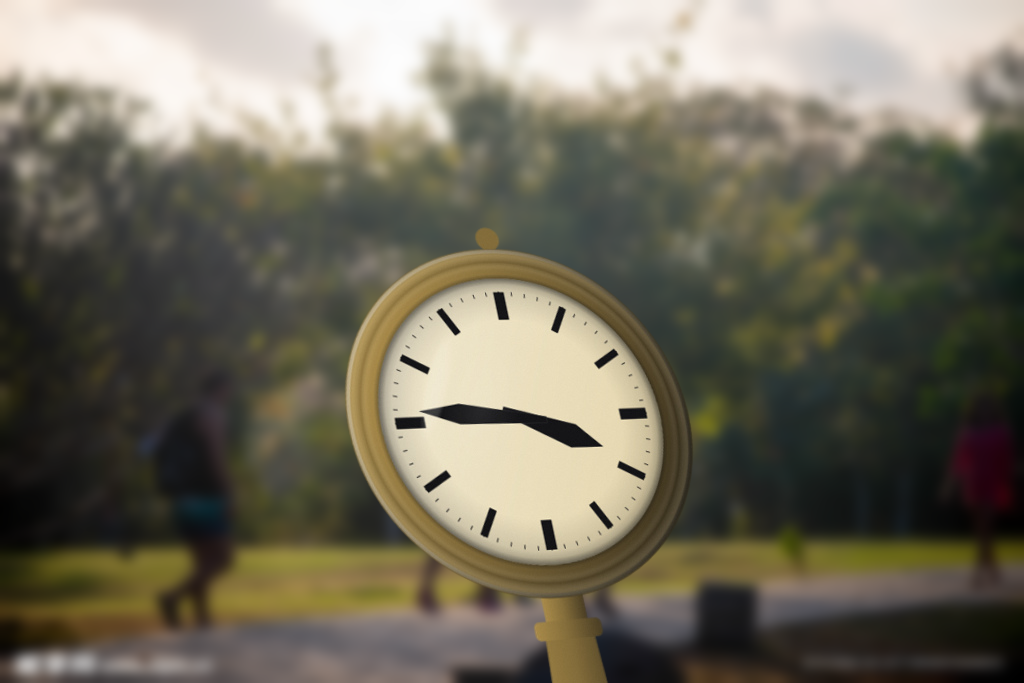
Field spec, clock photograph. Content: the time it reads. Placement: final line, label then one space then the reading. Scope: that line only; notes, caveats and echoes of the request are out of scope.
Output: 3:46
